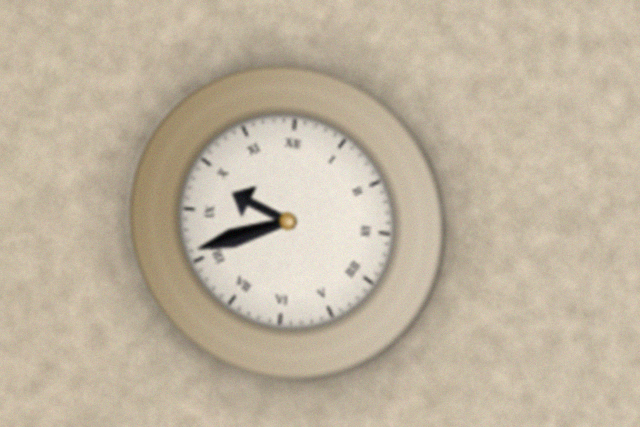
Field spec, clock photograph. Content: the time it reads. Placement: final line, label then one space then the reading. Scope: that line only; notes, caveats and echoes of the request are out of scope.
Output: 9:41
